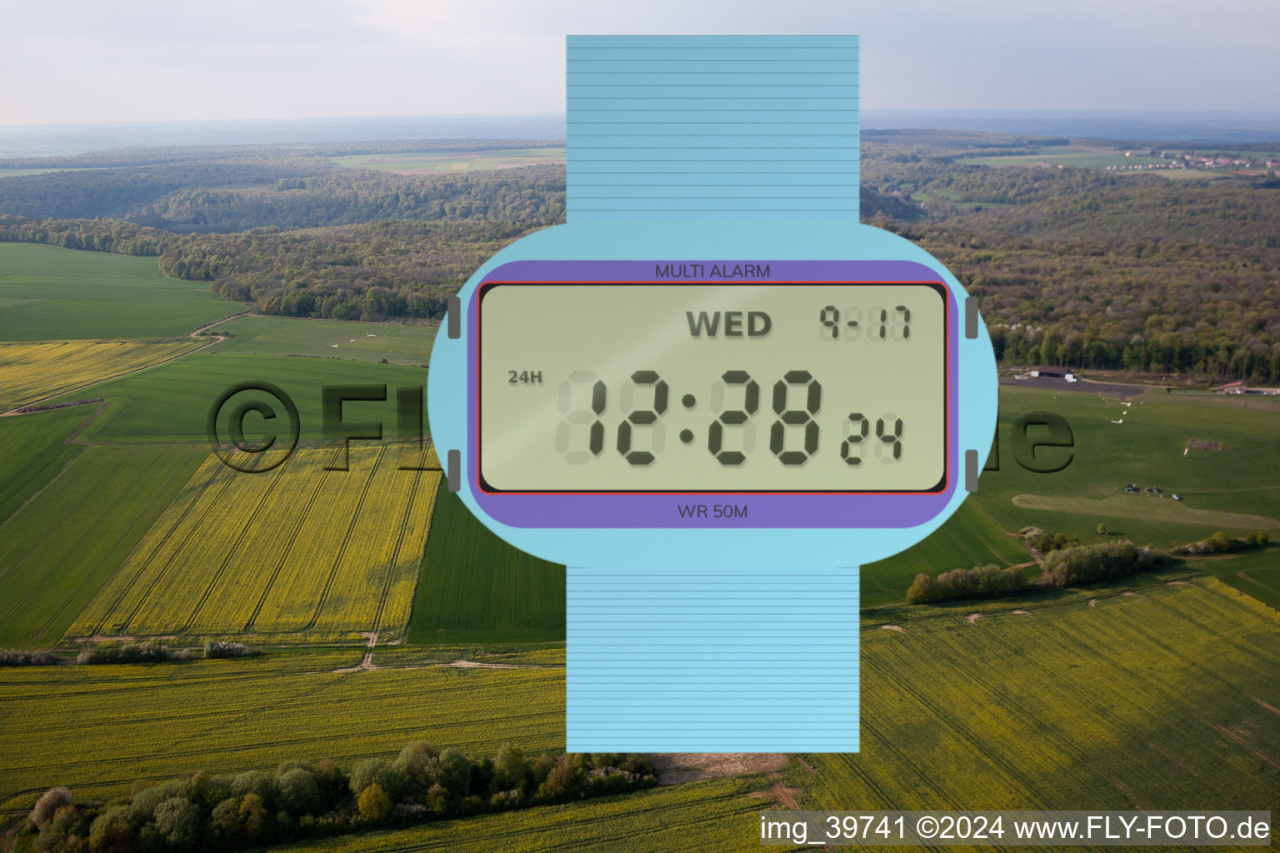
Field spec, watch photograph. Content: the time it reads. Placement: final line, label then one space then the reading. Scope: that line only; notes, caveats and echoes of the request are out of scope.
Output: 12:28:24
